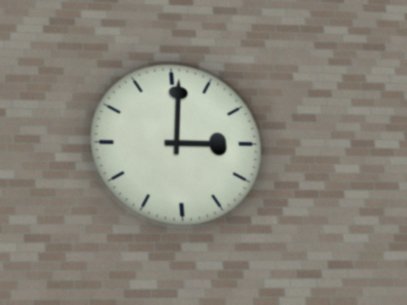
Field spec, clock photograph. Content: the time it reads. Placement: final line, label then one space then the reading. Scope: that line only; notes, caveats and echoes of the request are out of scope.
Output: 3:01
